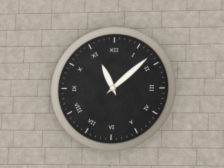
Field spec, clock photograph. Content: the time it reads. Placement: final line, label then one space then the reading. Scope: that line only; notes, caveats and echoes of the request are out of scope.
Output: 11:08
